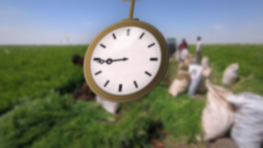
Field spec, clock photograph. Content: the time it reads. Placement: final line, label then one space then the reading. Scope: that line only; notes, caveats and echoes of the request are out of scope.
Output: 8:44
